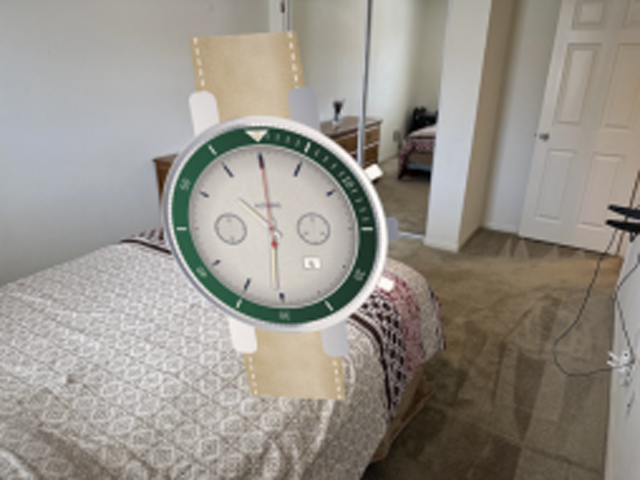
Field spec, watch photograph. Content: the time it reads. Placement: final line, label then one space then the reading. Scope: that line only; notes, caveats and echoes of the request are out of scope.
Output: 10:31
